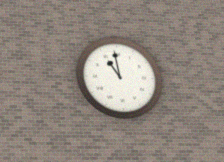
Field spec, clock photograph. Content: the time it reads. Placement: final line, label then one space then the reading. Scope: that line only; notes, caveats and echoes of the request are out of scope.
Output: 10:59
